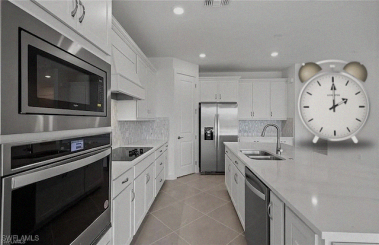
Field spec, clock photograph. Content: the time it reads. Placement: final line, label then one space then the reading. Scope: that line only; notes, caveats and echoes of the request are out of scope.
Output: 2:00
